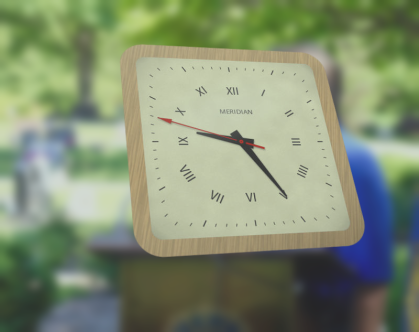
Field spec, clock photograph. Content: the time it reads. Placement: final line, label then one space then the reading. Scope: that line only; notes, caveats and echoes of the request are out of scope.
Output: 9:24:48
